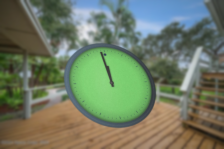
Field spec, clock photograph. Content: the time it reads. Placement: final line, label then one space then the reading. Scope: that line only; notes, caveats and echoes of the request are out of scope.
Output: 11:59
